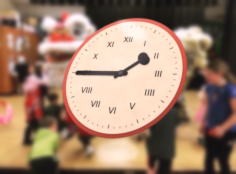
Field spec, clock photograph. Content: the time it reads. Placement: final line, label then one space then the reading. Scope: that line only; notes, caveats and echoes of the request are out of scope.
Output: 1:45
